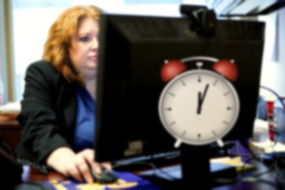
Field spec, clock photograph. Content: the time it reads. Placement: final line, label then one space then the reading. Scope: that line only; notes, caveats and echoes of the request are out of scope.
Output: 12:03
